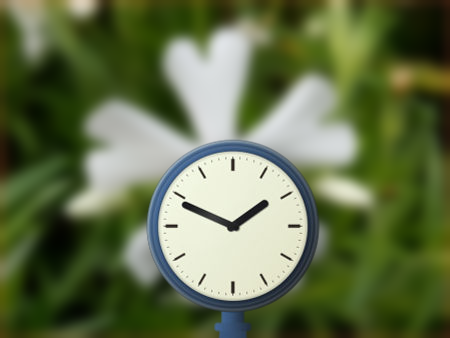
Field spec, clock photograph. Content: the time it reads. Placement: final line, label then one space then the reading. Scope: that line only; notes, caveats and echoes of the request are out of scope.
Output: 1:49
